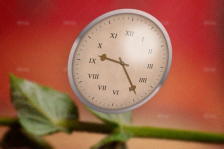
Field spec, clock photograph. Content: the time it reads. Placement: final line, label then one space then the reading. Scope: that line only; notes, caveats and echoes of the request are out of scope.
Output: 9:24
